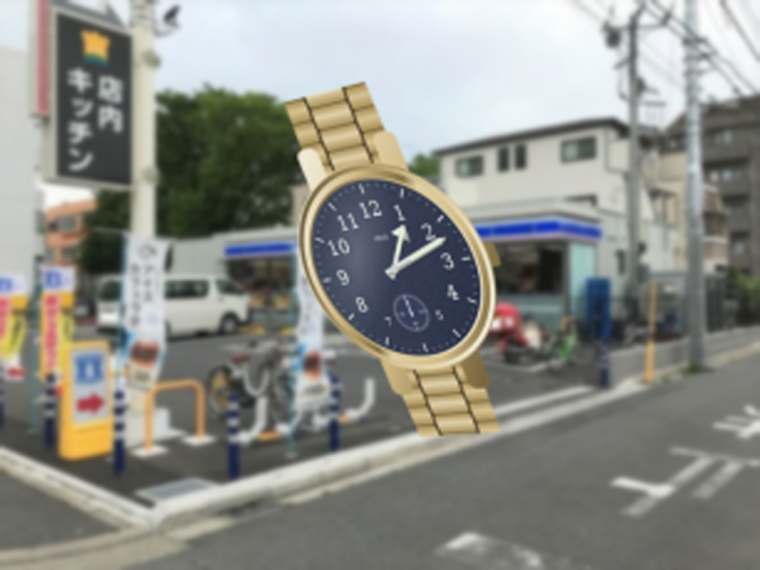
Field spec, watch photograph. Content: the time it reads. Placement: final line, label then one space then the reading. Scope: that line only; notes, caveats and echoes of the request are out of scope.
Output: 1:12
